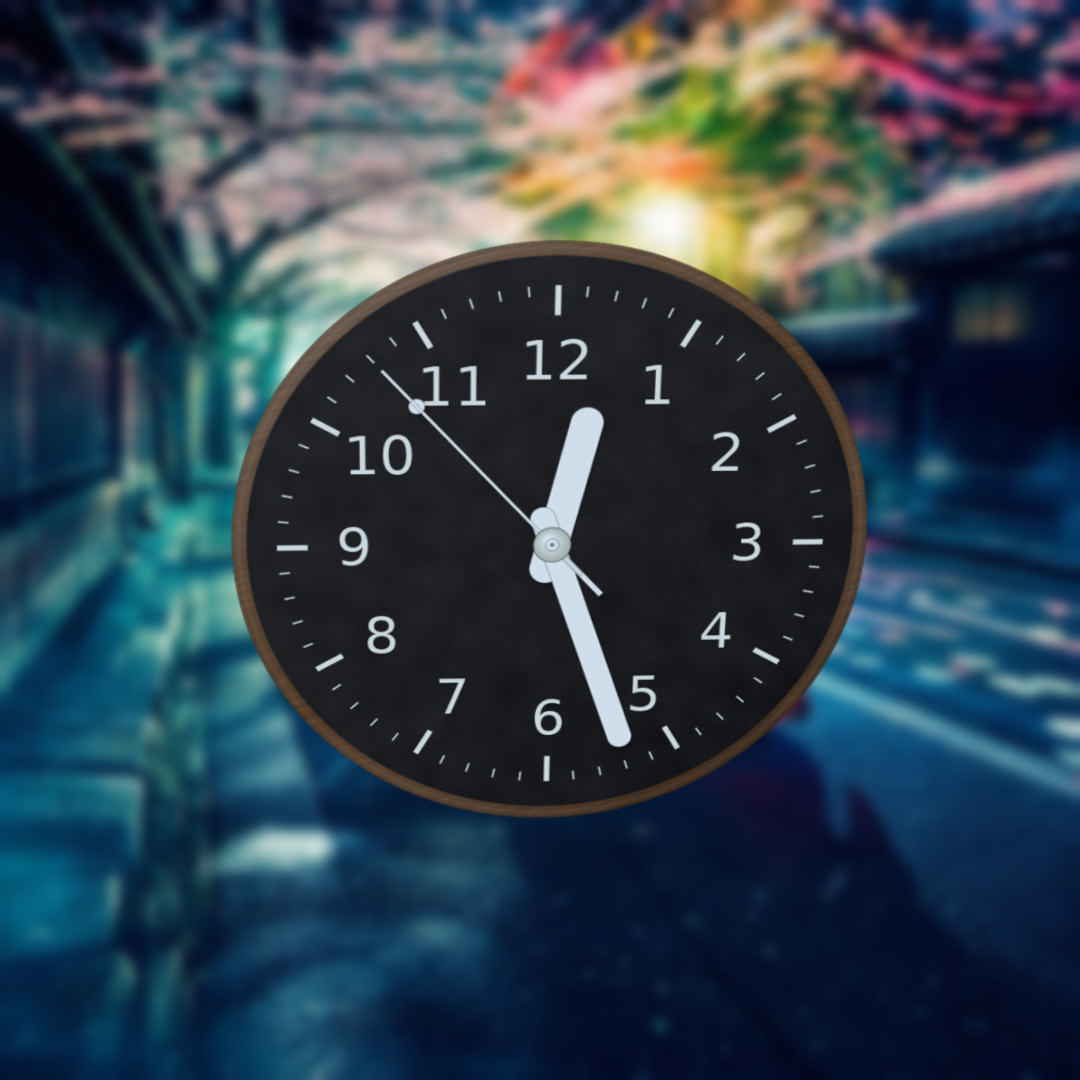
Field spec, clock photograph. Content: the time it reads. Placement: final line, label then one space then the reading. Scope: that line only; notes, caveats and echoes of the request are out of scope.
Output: 12:26:53
